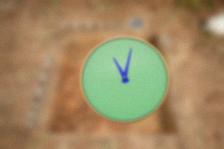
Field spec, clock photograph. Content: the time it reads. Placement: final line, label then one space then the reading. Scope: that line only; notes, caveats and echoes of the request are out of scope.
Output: 11:02
